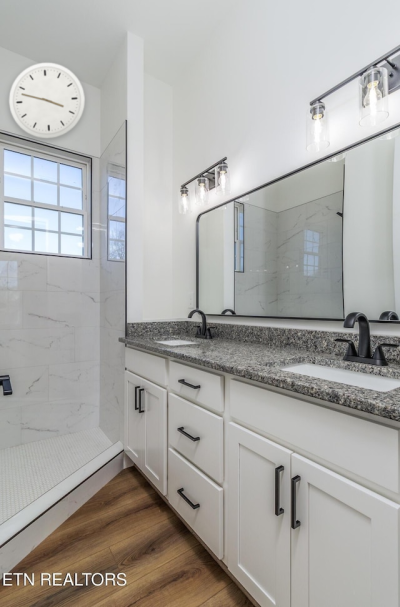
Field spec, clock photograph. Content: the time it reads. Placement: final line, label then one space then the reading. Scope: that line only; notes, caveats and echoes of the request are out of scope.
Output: 3:48
